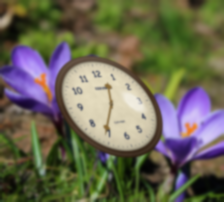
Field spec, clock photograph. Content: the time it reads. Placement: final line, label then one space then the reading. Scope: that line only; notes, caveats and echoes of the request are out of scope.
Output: 12:36
